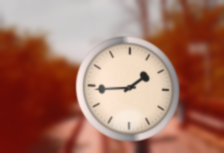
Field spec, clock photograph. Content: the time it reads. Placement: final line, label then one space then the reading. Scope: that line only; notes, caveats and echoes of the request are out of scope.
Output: 1:44
